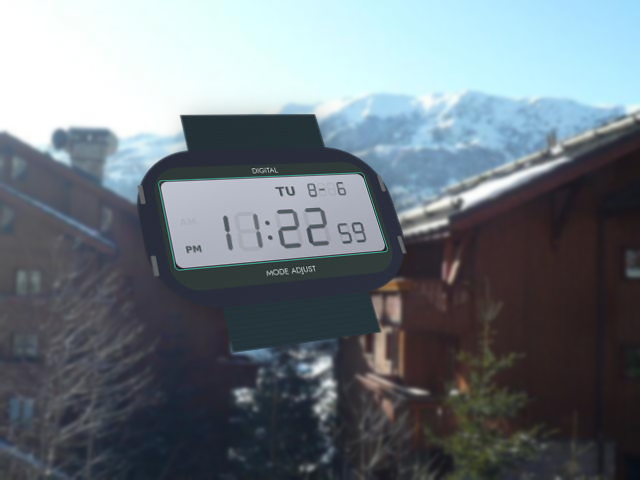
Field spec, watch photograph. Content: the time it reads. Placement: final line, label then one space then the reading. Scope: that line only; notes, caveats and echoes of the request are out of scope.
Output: 11:22:59
